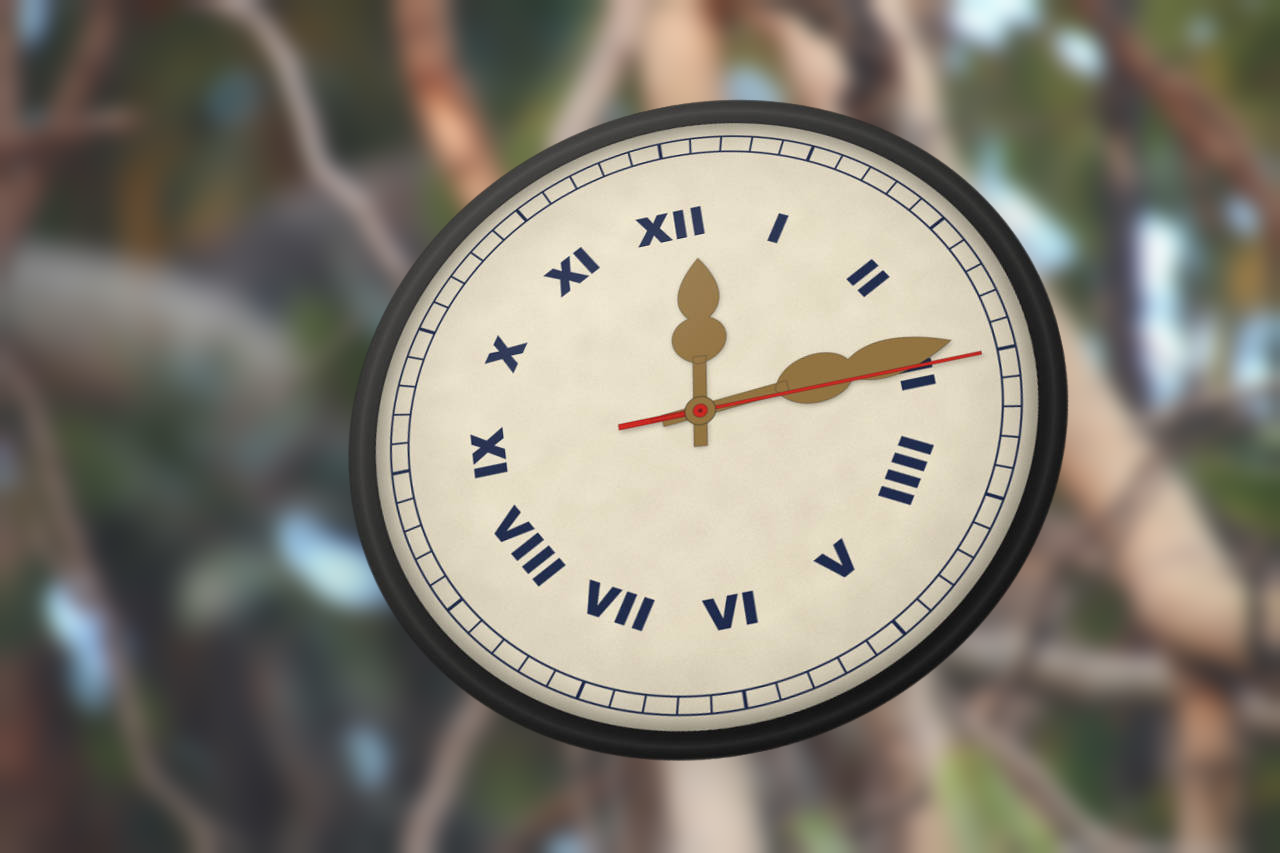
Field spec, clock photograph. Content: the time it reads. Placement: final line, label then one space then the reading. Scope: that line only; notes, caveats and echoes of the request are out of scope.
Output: 12:14:15
